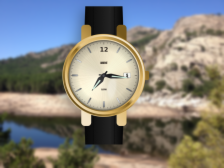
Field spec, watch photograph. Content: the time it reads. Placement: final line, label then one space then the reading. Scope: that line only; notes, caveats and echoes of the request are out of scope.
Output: 7:16
